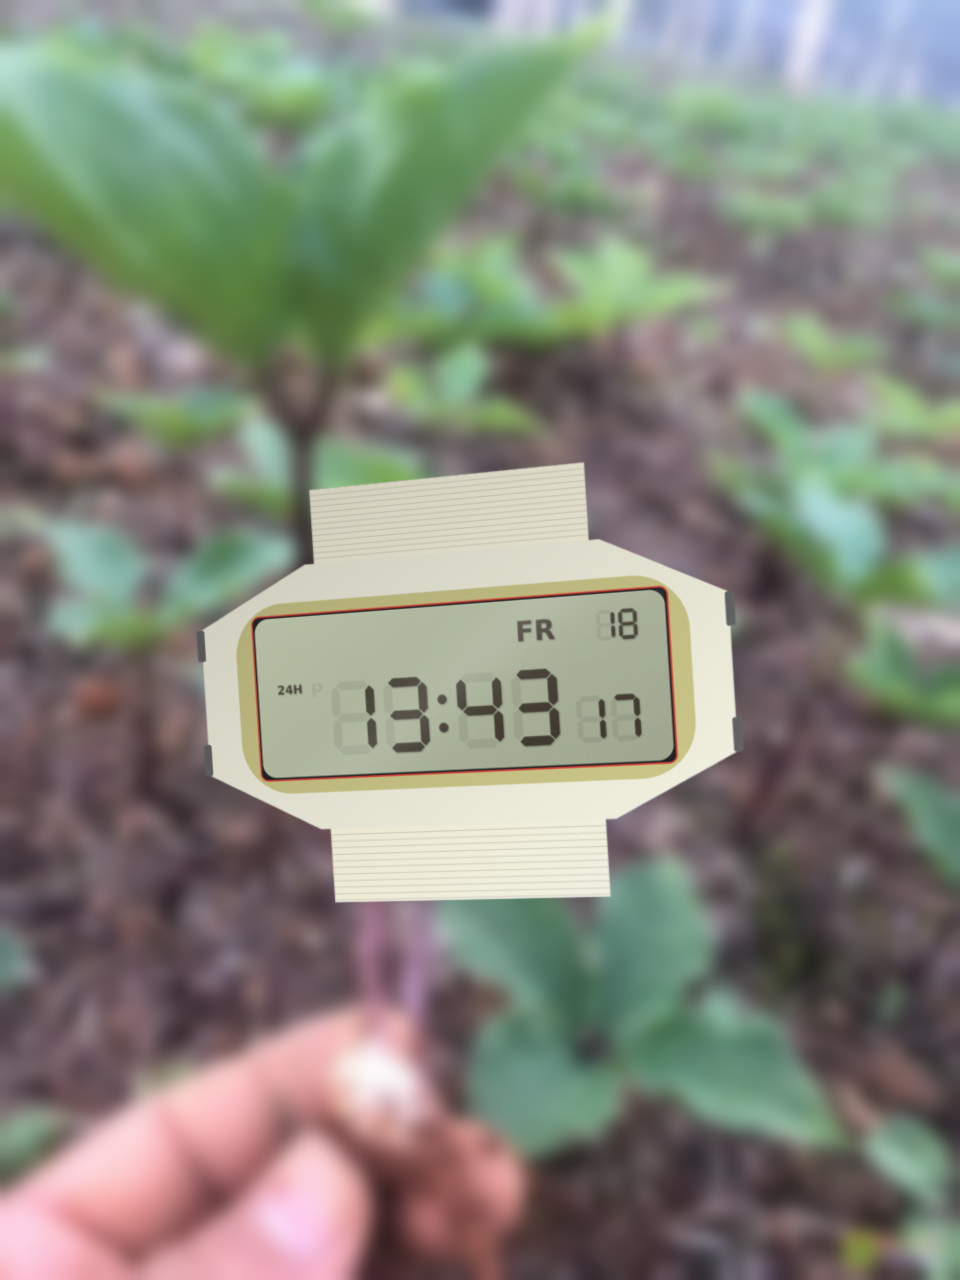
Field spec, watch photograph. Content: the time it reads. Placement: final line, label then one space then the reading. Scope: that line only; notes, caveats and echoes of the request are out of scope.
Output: 13:43:17
